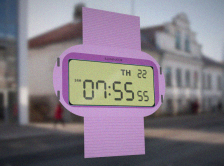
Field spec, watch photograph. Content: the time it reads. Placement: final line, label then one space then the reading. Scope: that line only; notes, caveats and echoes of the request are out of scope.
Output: 7:55:55
